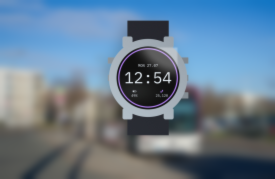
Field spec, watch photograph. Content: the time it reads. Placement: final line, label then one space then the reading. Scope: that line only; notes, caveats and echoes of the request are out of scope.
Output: 12:54
